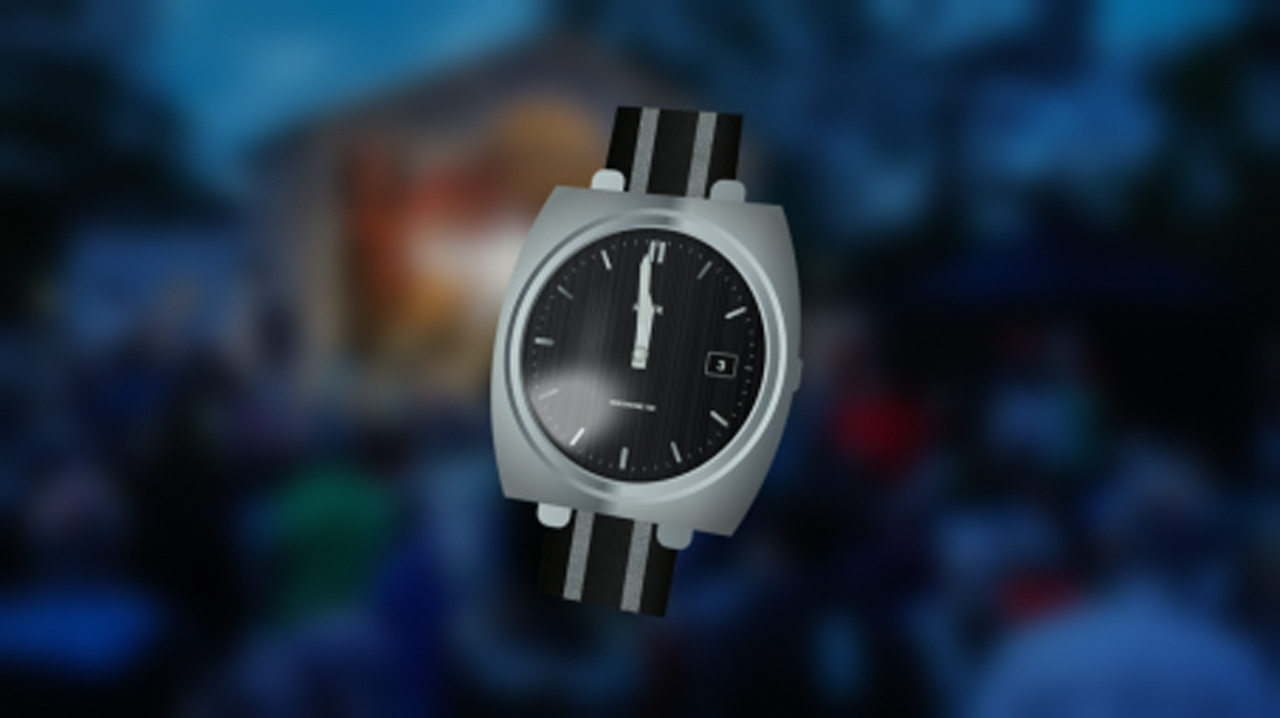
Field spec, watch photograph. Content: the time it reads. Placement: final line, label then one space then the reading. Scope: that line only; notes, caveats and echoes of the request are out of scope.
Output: 11:59
